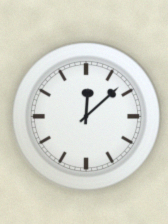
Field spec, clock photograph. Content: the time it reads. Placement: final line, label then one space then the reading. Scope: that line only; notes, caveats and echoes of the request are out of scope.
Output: 12:08
